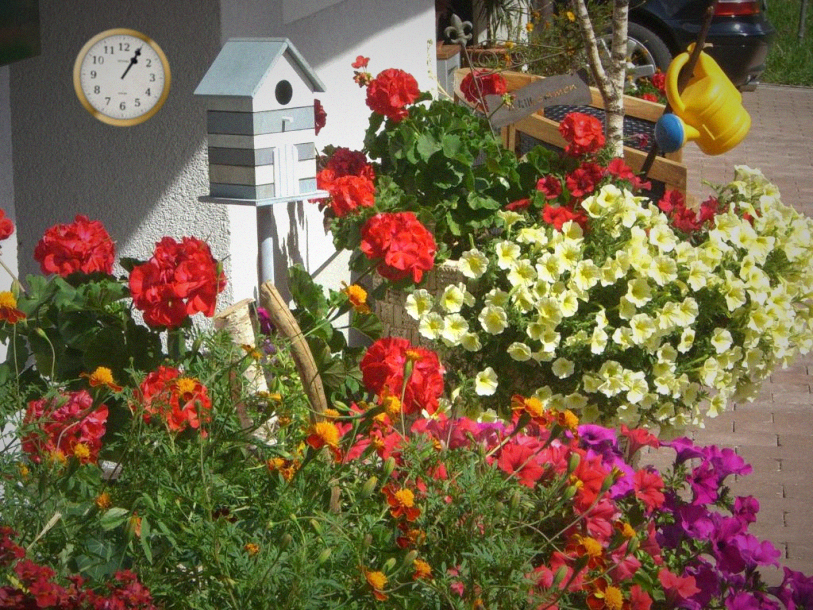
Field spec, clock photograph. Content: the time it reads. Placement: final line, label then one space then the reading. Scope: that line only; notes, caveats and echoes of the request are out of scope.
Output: 1:05
